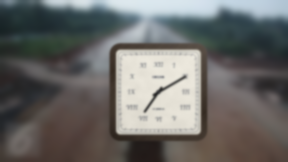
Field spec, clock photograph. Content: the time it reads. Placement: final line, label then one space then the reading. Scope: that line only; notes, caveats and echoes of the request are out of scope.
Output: 7:10
